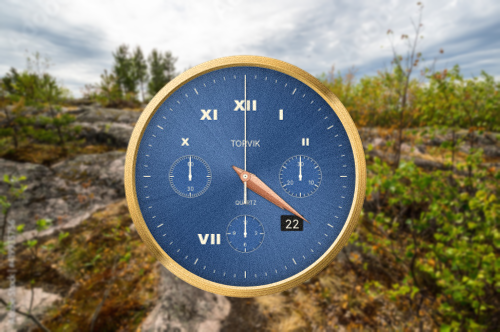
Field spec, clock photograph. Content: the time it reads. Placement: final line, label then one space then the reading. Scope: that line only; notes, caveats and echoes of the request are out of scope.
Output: 4:21
